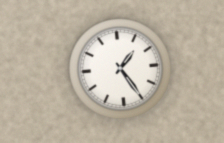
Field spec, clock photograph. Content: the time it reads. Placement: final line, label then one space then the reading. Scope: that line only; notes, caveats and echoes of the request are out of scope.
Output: 1:25
